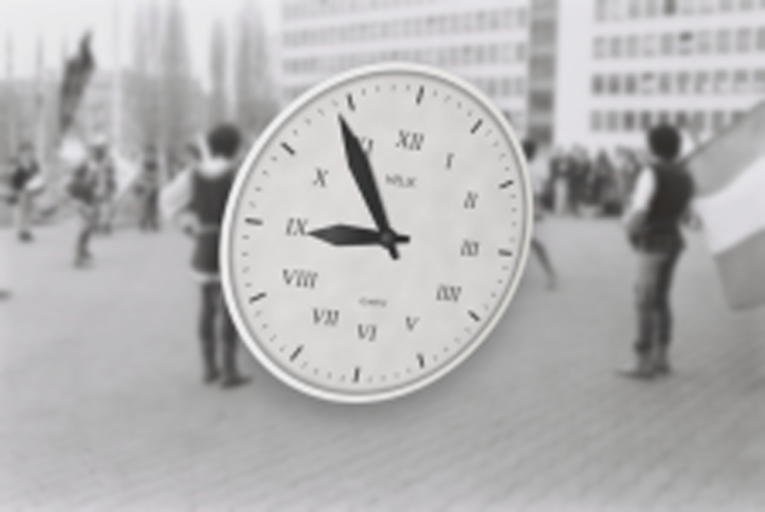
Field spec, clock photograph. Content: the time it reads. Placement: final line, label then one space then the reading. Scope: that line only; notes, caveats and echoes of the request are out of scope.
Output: 8:54
